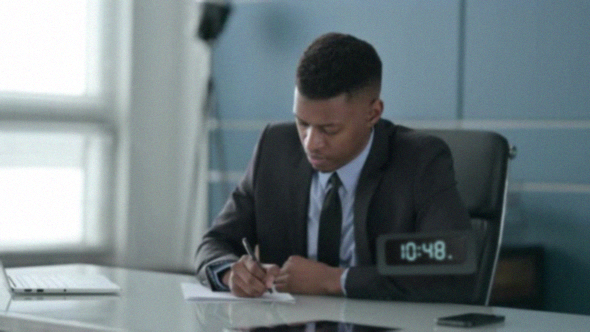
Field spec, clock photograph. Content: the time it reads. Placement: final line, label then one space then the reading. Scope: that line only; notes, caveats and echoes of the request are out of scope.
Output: 10:48
